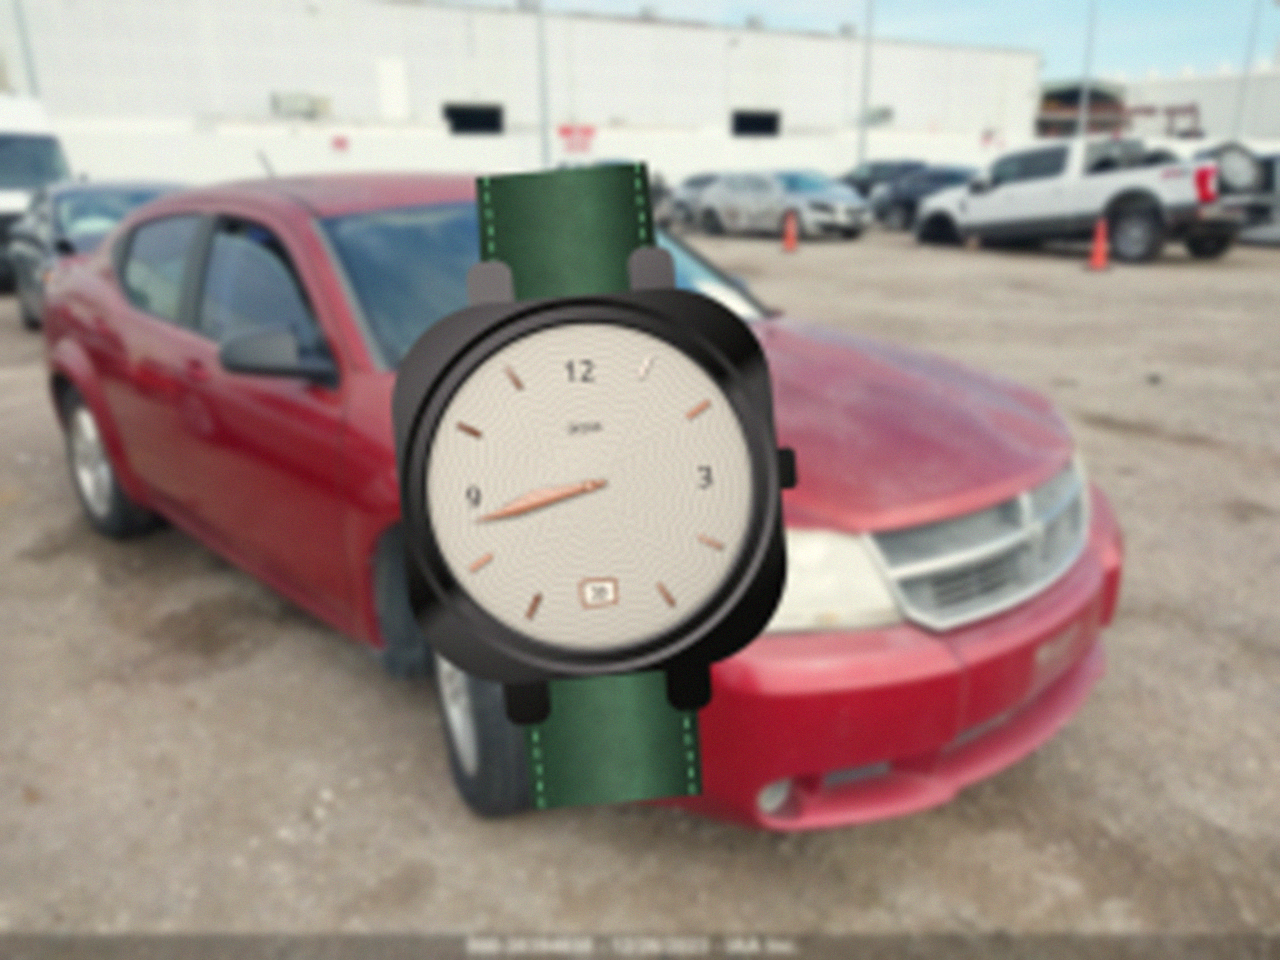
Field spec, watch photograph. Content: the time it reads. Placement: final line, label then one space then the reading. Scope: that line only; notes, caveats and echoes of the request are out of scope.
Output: 8:43
